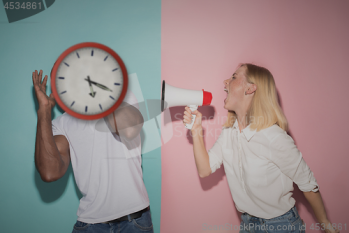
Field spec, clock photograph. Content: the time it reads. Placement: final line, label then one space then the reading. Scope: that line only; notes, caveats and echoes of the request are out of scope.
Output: 5:18
